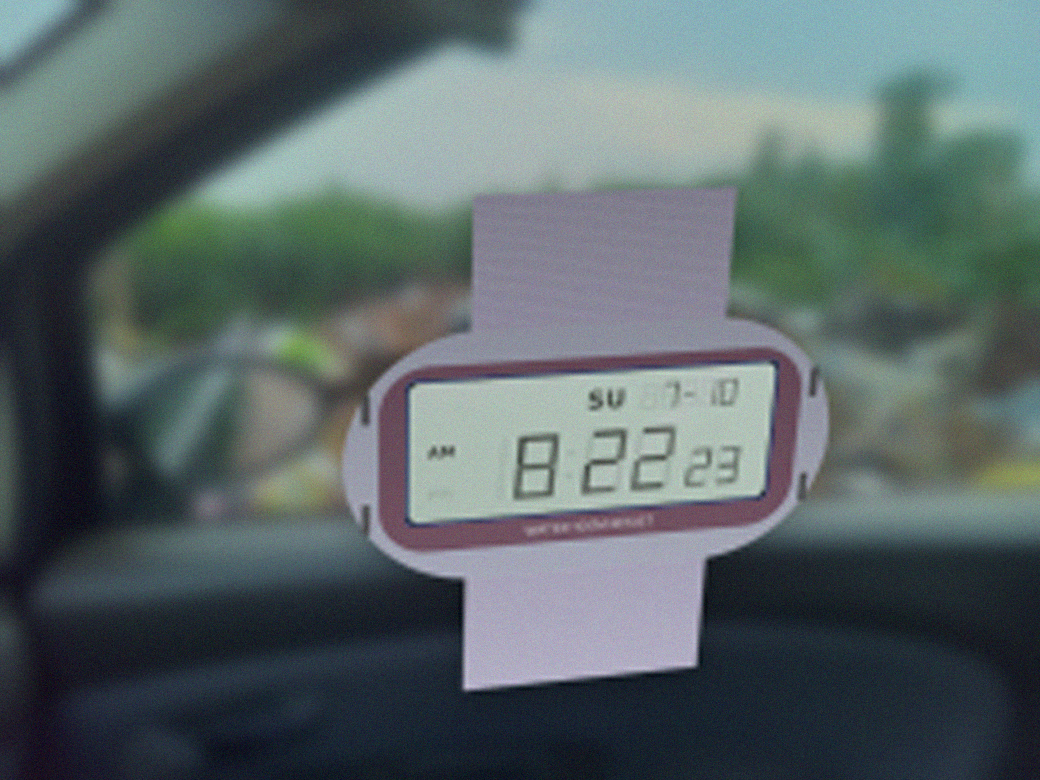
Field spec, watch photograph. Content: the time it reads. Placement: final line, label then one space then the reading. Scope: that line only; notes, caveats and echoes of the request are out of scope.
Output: 8:22:23
